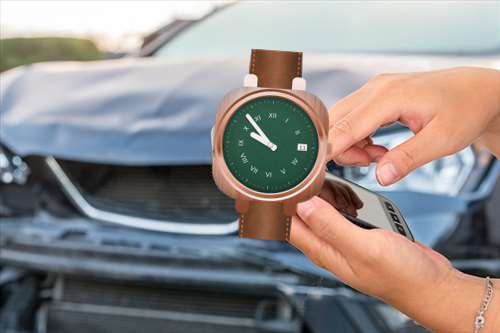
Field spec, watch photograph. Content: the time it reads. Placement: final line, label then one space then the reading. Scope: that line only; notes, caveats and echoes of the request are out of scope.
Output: 9:53
